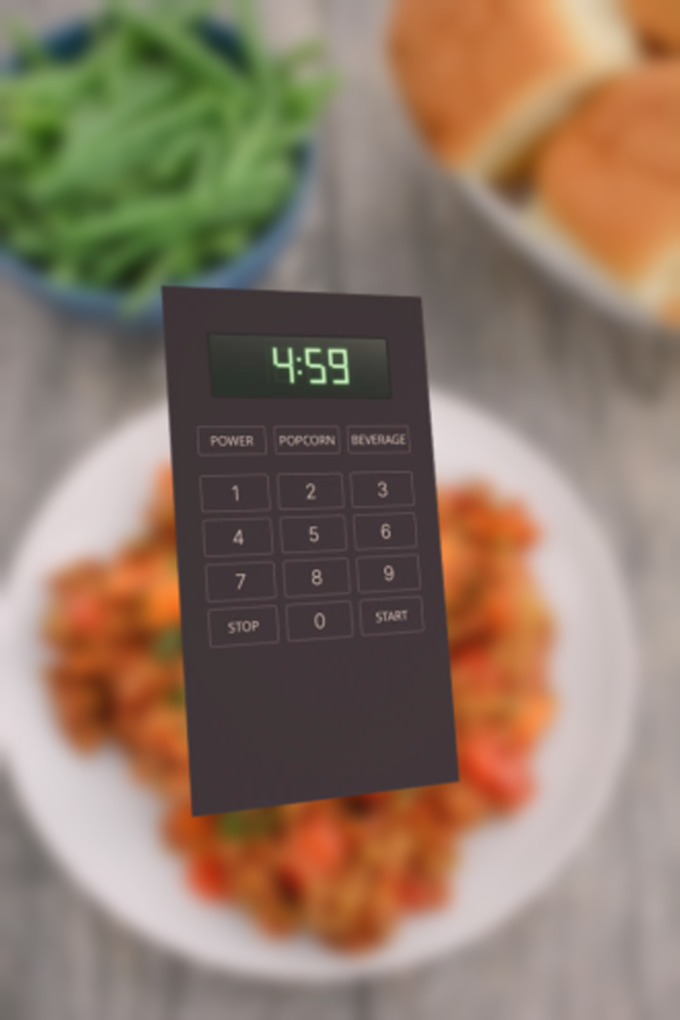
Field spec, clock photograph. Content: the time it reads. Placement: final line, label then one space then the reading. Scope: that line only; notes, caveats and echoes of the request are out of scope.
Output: 4:59
